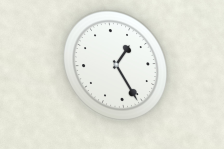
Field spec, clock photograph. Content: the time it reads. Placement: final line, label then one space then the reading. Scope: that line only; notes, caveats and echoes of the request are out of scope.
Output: 1:26
